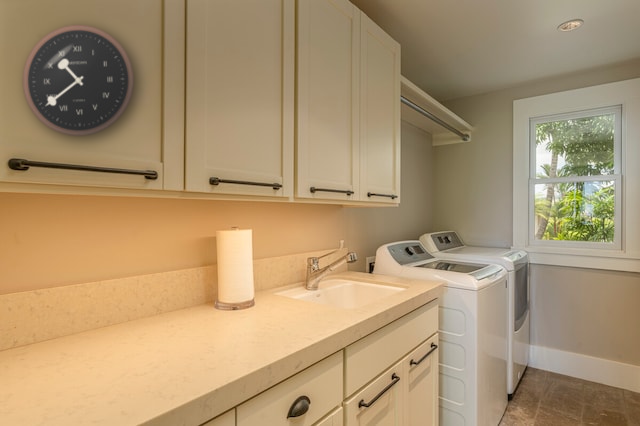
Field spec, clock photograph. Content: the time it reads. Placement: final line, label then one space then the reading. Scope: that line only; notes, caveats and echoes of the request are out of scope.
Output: 10:39
